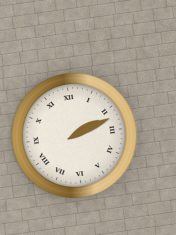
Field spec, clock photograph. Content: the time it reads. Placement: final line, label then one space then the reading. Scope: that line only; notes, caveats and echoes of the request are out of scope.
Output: 2:12
